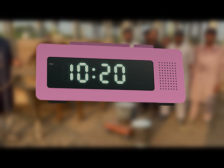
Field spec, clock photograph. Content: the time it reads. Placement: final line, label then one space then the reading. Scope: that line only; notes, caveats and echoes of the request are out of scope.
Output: 10:20
